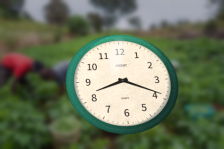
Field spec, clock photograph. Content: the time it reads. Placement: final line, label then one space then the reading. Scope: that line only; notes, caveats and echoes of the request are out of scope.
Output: 8:19
